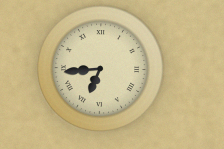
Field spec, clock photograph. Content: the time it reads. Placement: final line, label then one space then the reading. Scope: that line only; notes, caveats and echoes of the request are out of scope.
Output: 6:44
